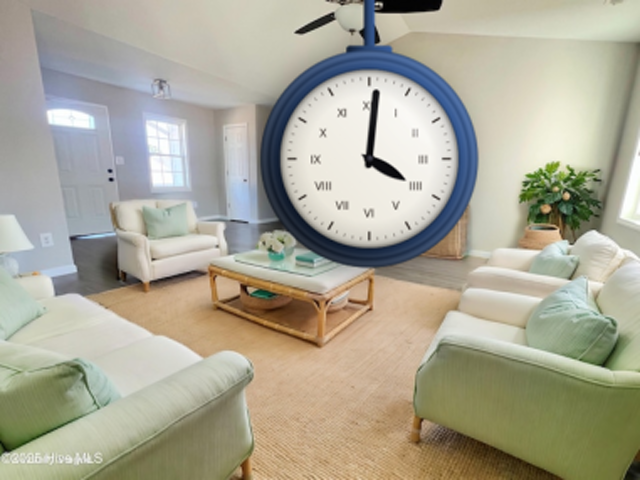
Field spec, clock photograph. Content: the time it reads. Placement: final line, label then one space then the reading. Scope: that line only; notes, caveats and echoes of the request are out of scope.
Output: 4:01
